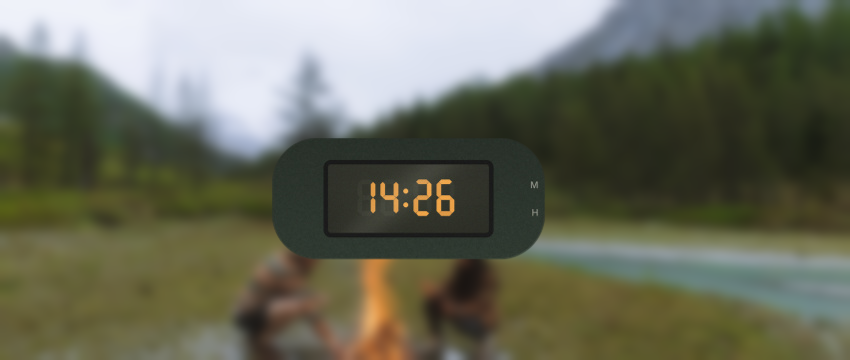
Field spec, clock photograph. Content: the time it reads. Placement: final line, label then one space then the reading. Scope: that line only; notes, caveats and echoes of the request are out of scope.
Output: 14:26
